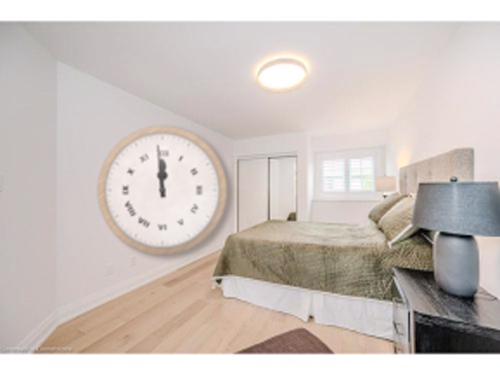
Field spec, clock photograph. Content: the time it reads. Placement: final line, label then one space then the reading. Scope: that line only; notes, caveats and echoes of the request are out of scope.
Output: 11:59
